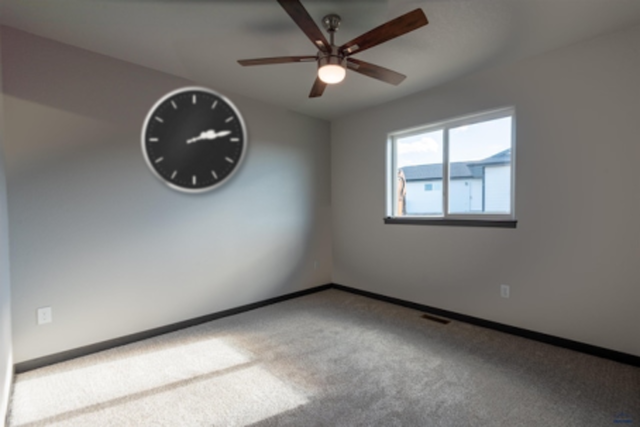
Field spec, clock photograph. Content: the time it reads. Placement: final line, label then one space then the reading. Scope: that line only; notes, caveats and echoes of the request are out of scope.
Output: 2:13
